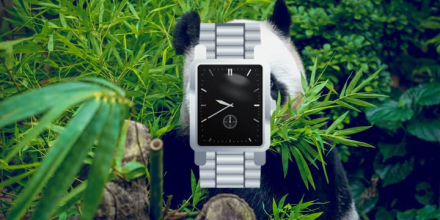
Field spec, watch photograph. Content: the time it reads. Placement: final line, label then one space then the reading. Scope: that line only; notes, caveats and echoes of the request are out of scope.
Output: 9:40
